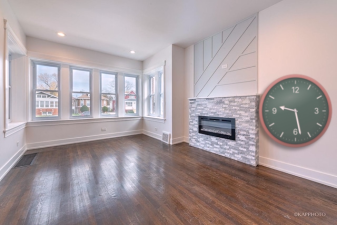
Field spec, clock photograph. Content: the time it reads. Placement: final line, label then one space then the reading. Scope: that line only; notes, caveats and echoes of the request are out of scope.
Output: 9:28
